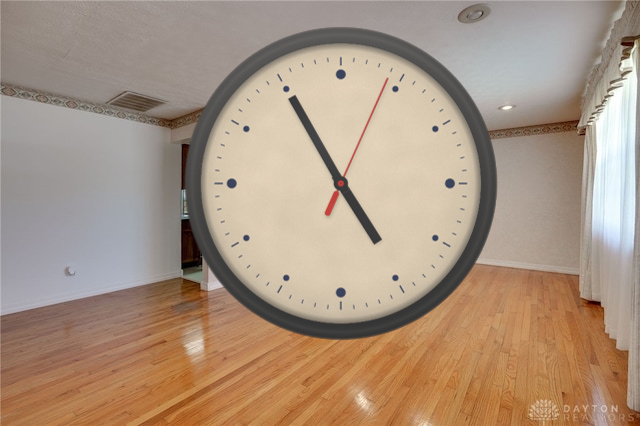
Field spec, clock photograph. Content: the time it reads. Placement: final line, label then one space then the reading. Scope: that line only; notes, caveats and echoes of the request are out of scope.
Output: 4:55:04
